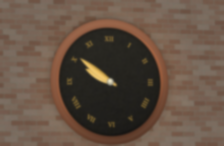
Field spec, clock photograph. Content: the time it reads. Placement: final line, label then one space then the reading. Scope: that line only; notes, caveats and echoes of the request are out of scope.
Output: 9:51
